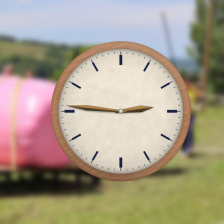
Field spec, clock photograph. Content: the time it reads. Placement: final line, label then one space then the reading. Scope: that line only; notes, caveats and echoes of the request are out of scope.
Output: 2:46
